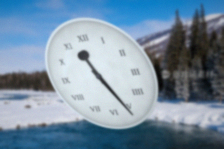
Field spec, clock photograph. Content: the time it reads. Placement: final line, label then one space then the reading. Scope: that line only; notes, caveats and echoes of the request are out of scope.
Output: 11:26
